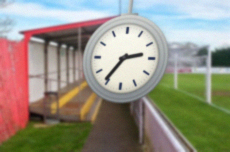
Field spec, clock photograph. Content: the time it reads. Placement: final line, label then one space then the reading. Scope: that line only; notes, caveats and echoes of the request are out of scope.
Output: 2:36
